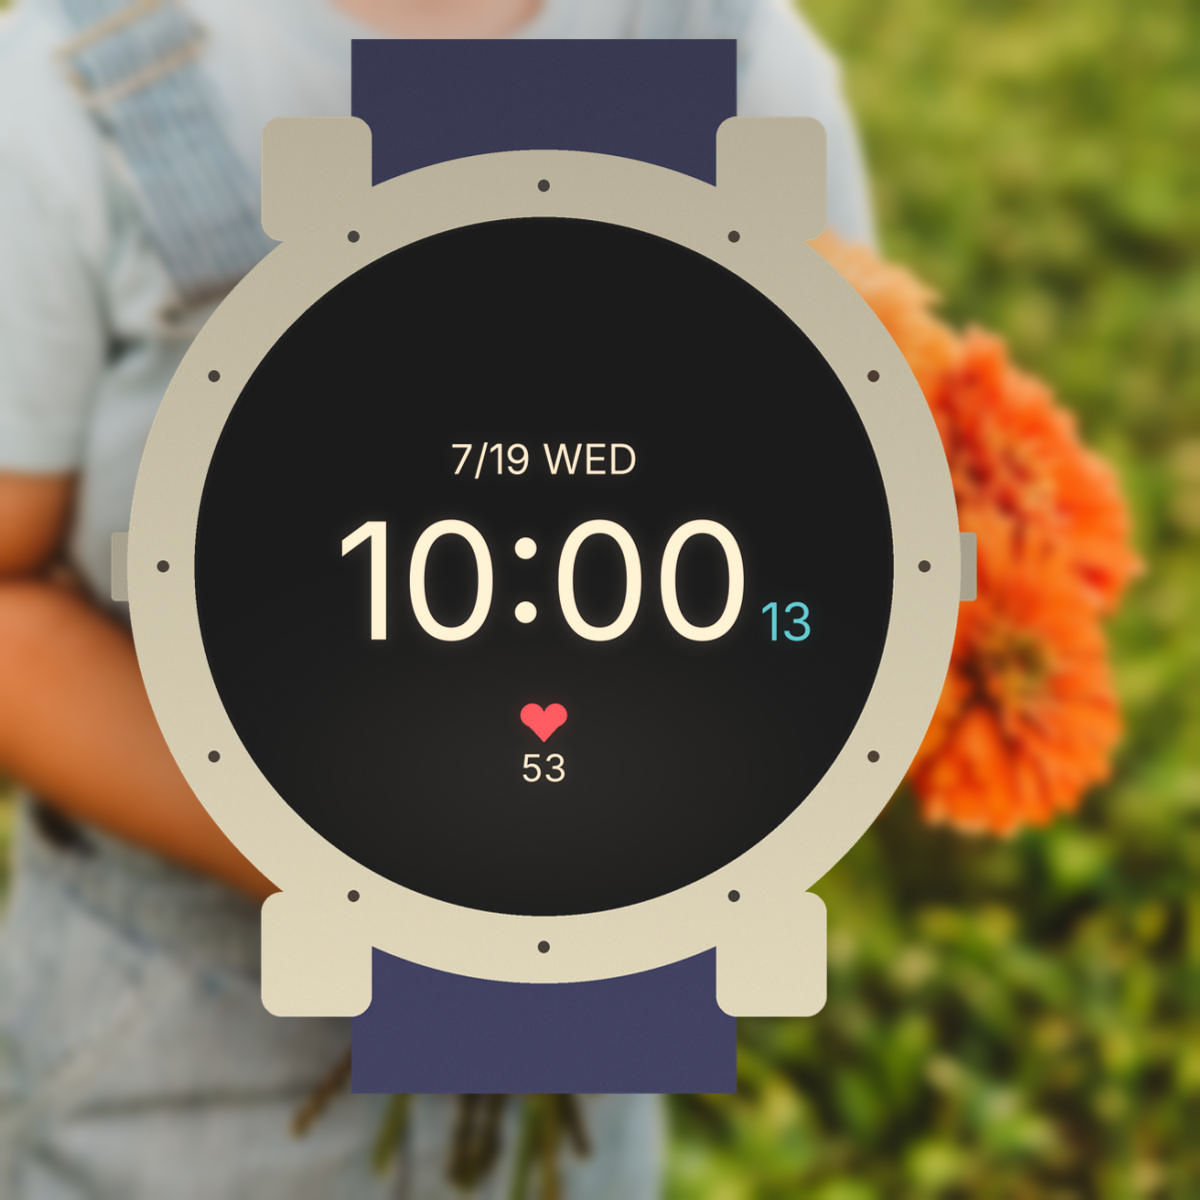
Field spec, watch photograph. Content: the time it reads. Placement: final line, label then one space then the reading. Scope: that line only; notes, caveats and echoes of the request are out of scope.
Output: 10:00:13
